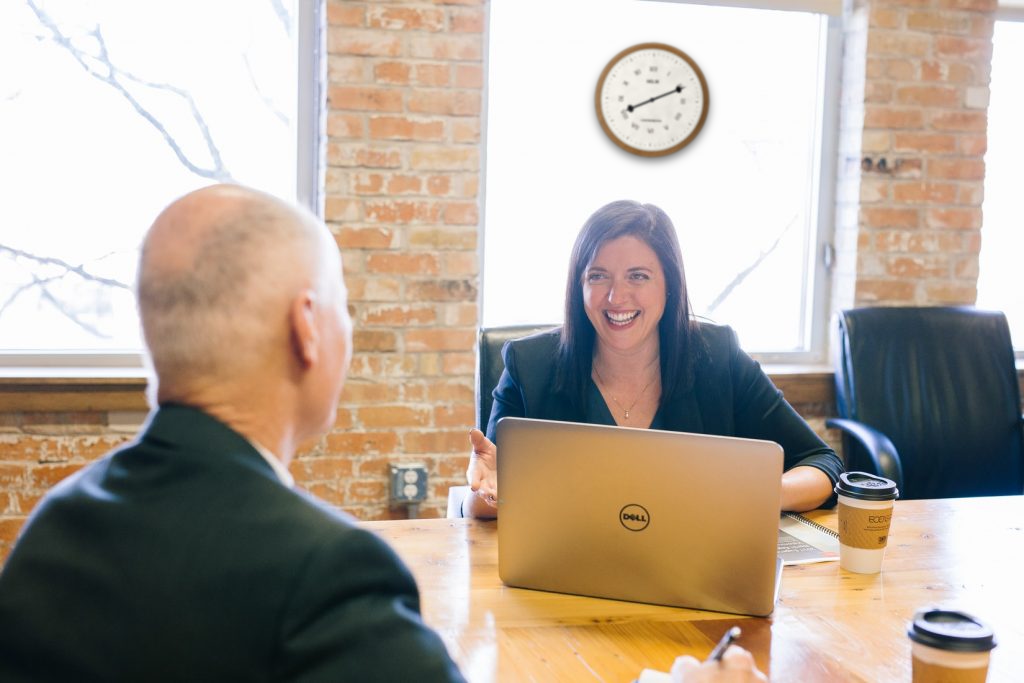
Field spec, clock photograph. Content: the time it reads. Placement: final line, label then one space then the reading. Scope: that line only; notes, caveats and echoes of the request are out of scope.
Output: 8:11
